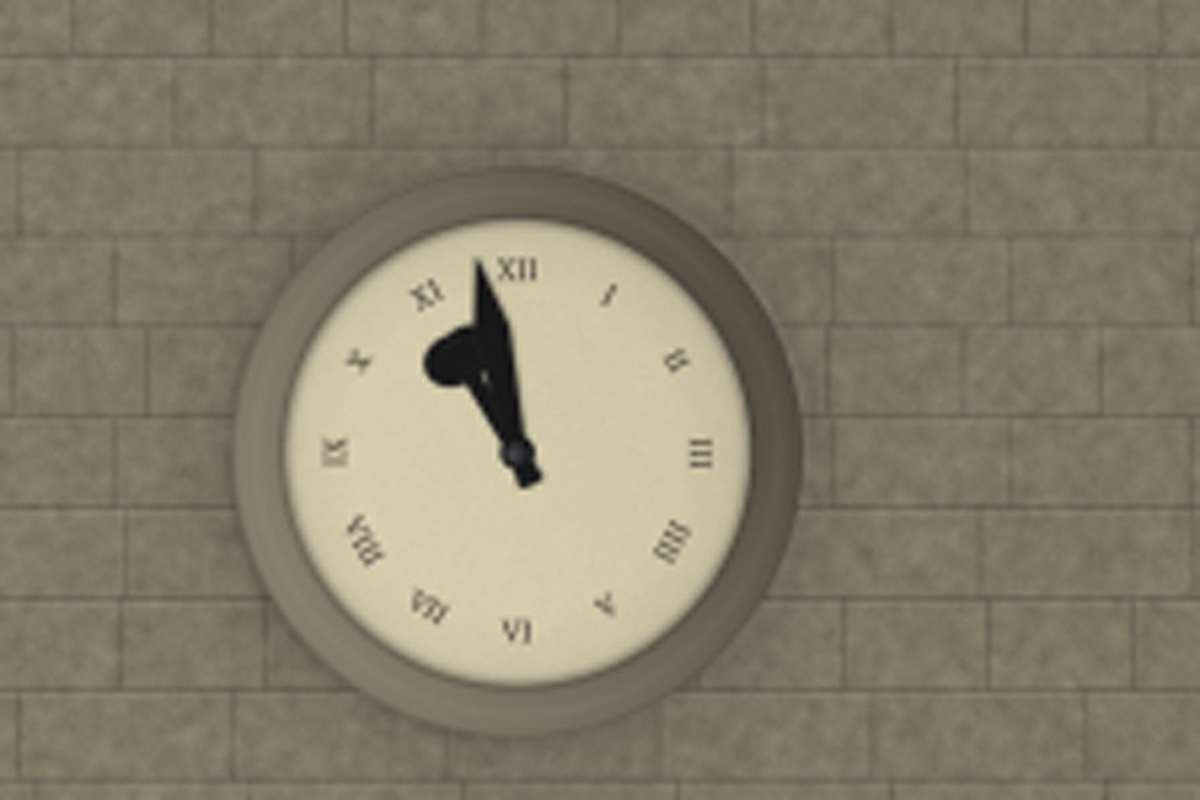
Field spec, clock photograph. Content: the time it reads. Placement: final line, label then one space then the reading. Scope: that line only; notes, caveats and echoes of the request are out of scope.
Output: 10:58
